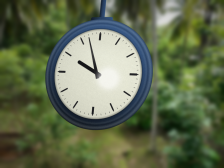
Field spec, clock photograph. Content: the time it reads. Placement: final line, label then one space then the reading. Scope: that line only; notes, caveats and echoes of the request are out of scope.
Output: 9:57
